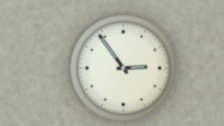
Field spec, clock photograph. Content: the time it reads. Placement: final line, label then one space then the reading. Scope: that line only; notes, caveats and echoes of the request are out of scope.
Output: 2:54
